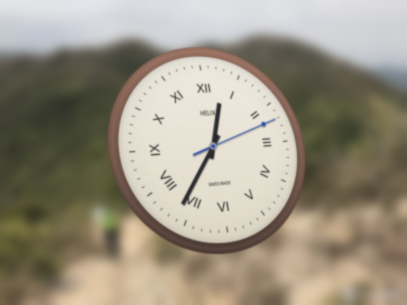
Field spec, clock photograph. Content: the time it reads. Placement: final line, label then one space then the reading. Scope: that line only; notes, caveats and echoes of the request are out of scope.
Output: 12:36:12
